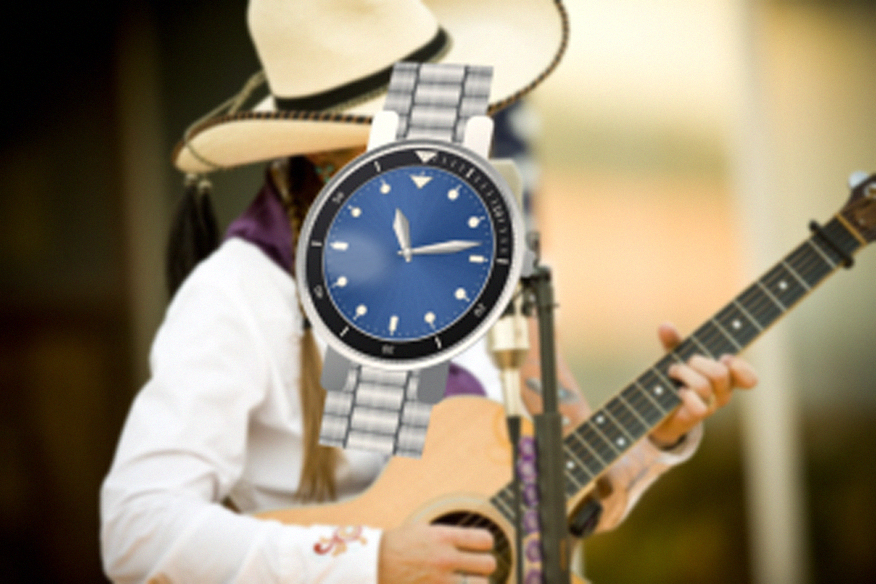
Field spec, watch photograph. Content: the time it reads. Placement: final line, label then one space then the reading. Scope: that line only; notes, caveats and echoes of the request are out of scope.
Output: 11:13
